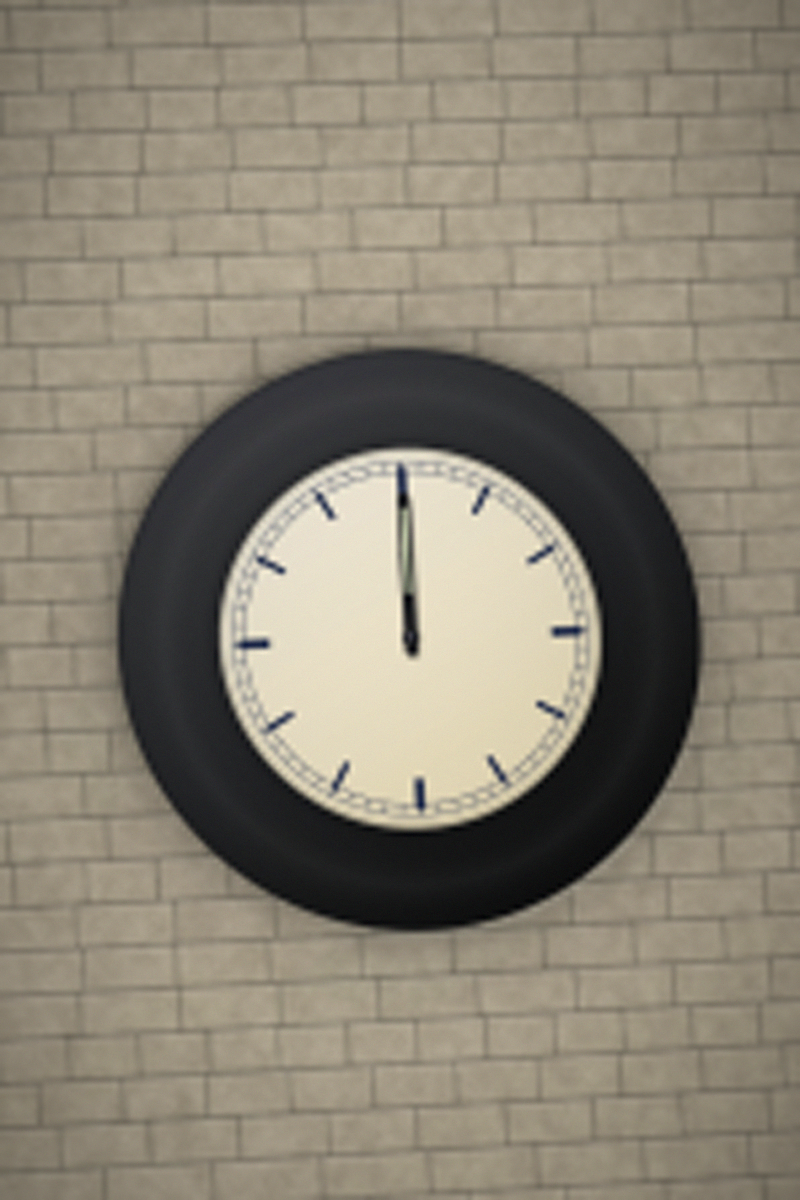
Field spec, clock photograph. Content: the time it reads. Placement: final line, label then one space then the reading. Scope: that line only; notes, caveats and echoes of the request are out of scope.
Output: 12:00
